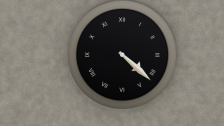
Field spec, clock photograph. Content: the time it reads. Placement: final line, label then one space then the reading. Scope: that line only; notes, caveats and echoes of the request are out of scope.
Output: 4:22
